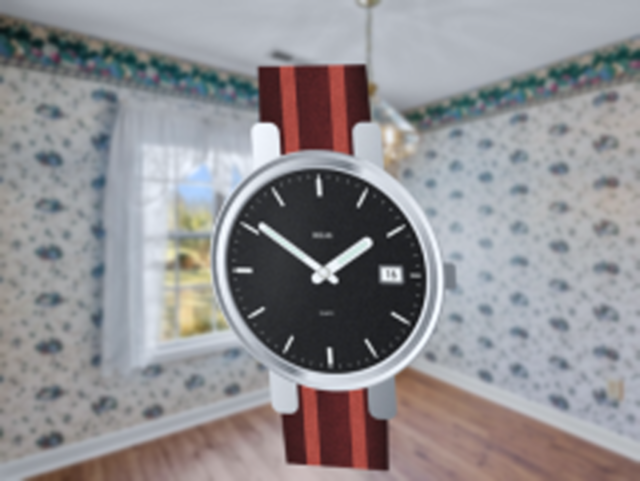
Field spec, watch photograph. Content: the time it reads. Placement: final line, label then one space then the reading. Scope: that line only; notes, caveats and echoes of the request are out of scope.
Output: 1:51
